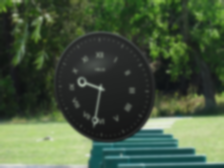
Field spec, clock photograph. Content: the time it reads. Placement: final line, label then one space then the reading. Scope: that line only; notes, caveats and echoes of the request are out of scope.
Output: 9:32
